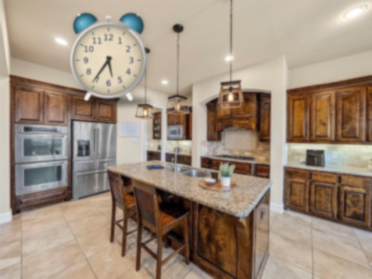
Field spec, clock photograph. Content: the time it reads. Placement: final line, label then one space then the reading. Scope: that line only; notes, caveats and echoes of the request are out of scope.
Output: 5:36
